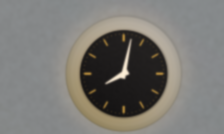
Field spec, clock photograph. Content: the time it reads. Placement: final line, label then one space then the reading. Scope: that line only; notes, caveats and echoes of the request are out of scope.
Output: 8:02
